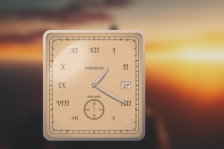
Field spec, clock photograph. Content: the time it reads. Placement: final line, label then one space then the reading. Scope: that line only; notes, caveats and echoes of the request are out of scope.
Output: 1:20
